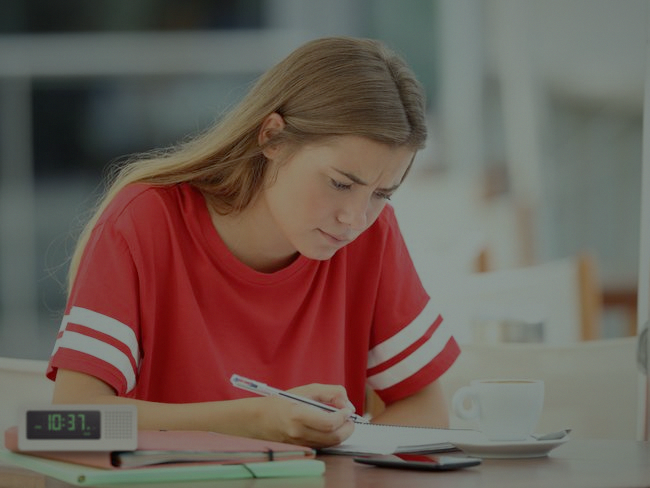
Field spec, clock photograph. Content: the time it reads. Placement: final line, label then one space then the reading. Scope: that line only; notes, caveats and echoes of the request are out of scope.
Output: 10:37
